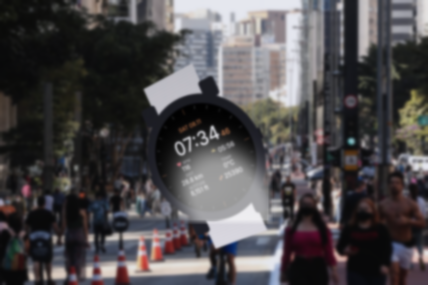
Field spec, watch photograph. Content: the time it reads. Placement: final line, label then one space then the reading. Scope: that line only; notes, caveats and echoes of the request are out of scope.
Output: 7:34
